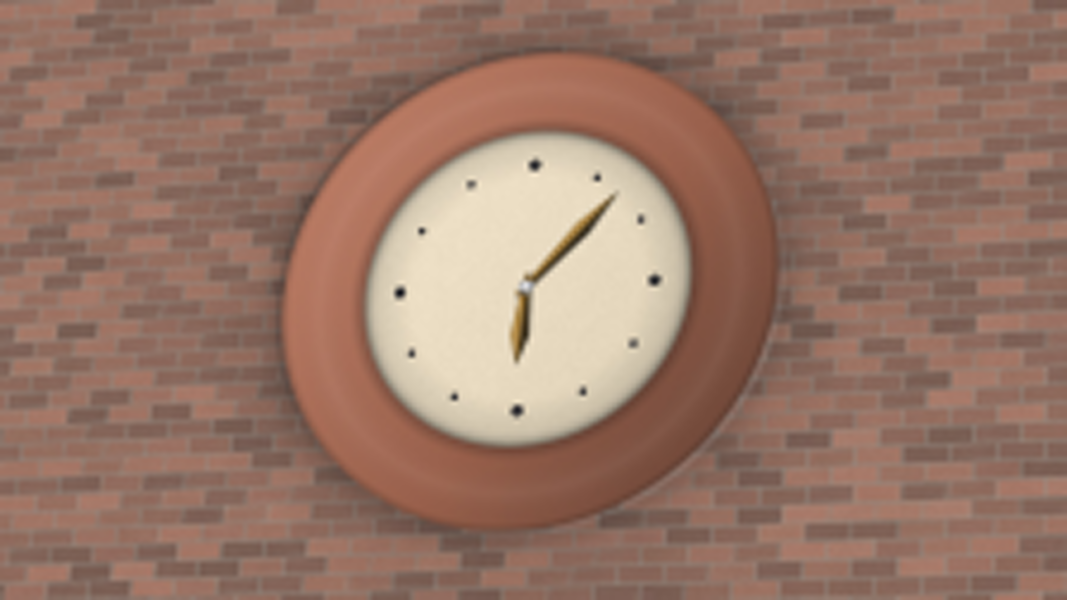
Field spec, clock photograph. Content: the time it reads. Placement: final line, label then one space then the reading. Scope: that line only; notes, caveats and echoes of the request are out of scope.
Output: 6:07
